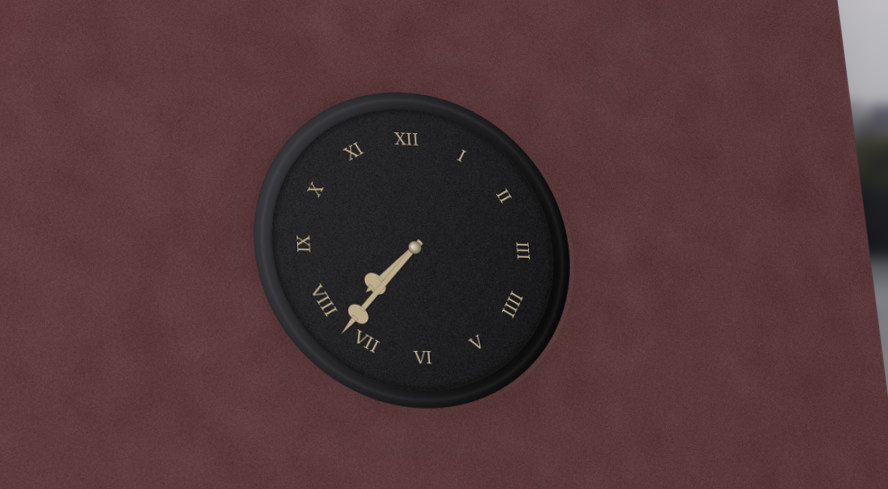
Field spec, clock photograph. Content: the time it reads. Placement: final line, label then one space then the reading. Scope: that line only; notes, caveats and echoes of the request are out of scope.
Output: 7:37
